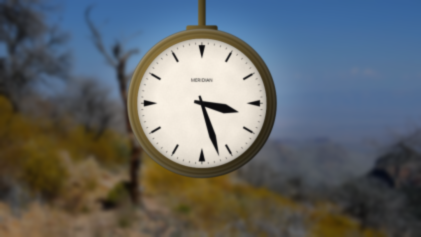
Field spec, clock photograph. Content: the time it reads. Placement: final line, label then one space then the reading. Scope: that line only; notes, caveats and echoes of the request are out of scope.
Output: 3:27
